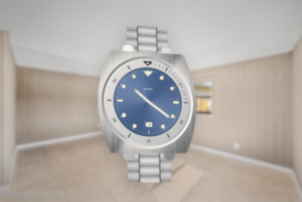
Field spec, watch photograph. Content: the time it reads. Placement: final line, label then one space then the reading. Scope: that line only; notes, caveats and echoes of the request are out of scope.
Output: 10:21
